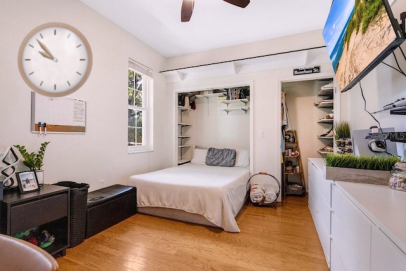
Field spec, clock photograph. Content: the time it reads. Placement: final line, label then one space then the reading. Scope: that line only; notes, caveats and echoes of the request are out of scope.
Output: 9:53
